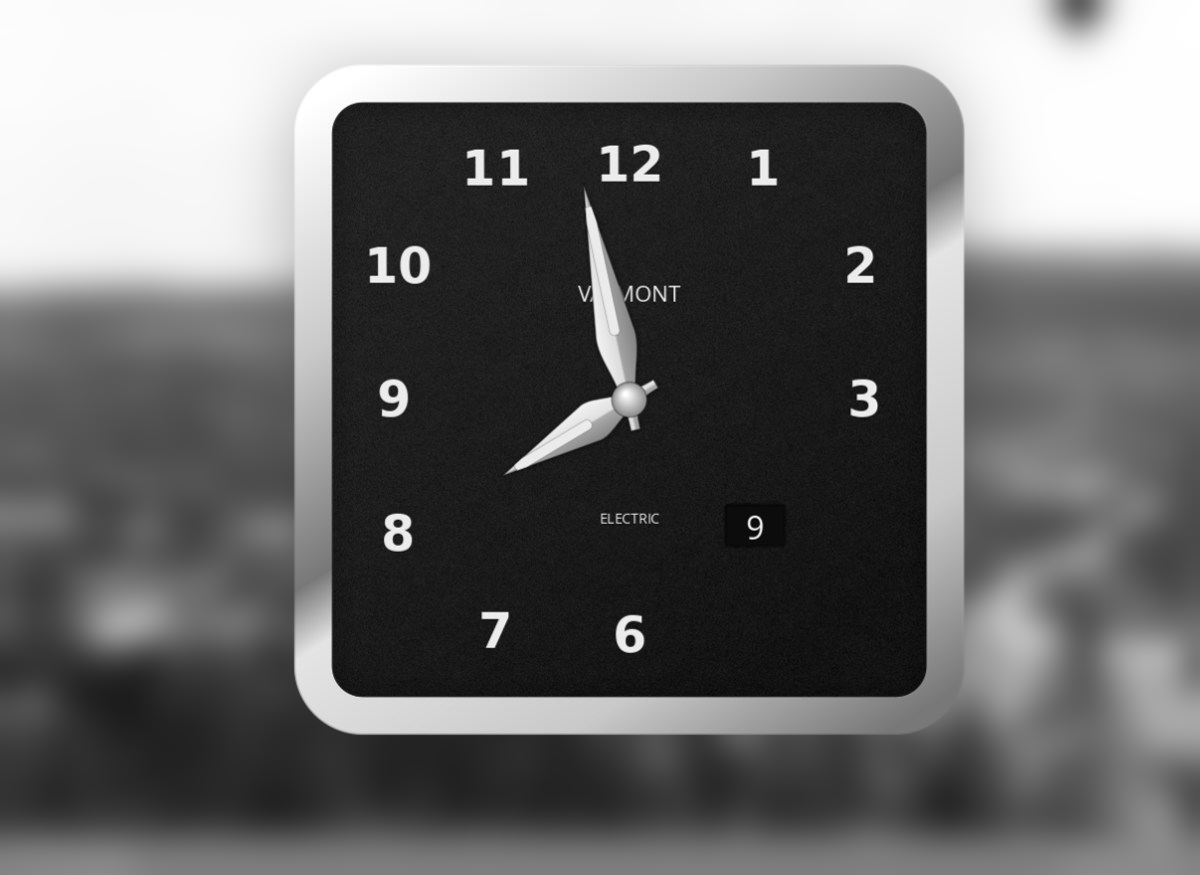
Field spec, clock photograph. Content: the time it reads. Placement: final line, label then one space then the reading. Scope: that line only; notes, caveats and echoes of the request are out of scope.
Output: 7:58
